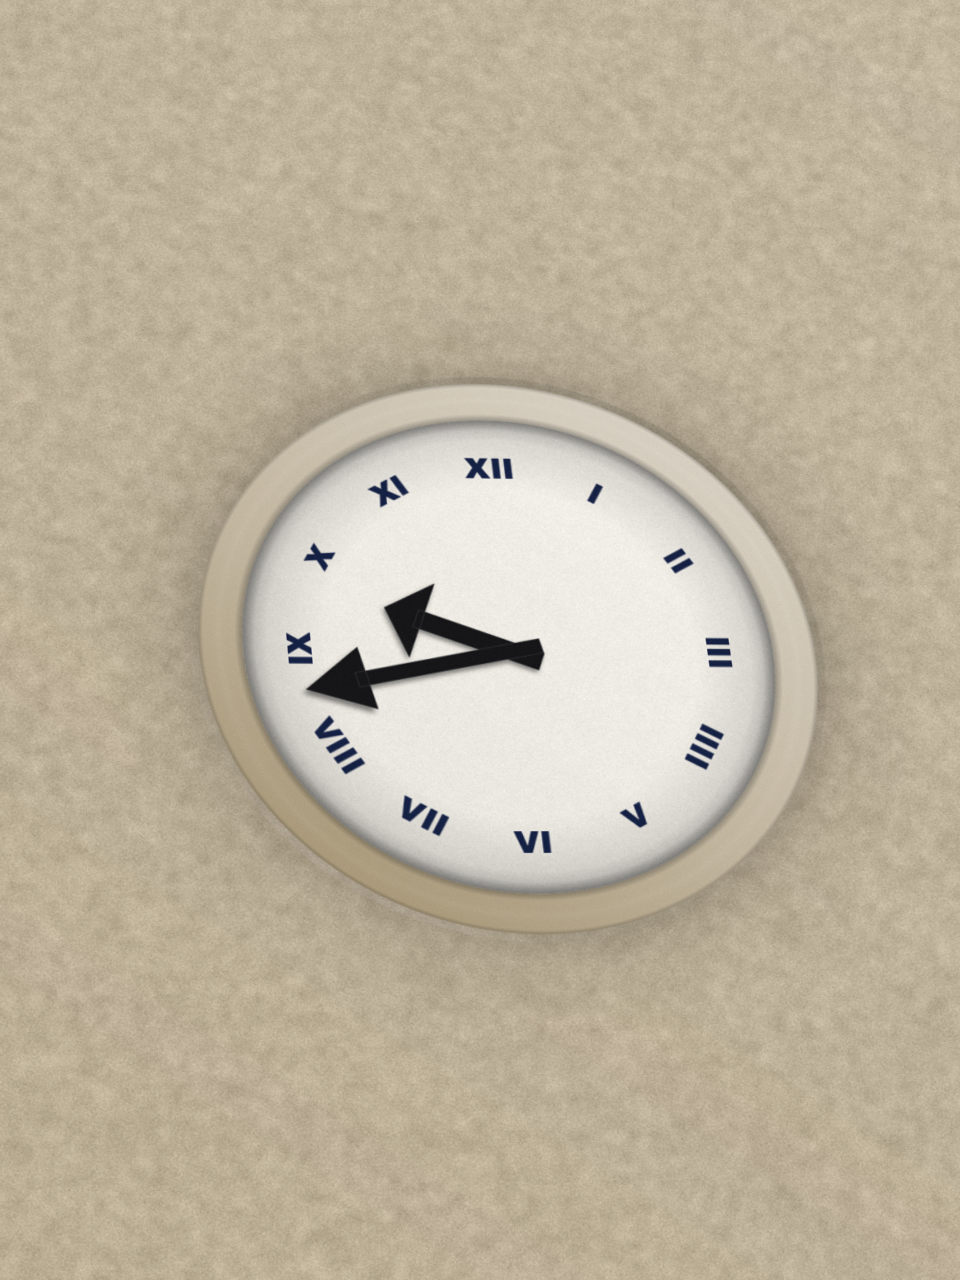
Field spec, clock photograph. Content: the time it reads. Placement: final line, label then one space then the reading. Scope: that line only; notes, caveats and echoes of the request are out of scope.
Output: 9:43
